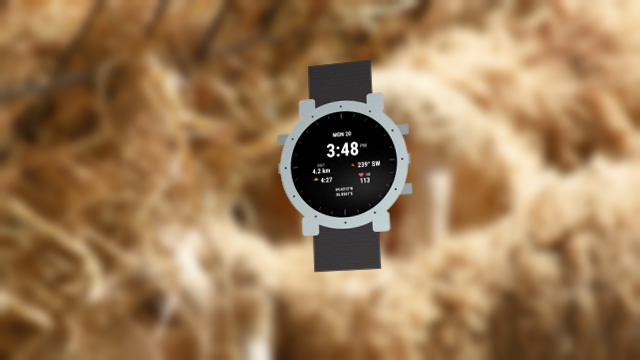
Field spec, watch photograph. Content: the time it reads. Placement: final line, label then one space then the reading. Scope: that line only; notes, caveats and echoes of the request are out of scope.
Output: 3:48
